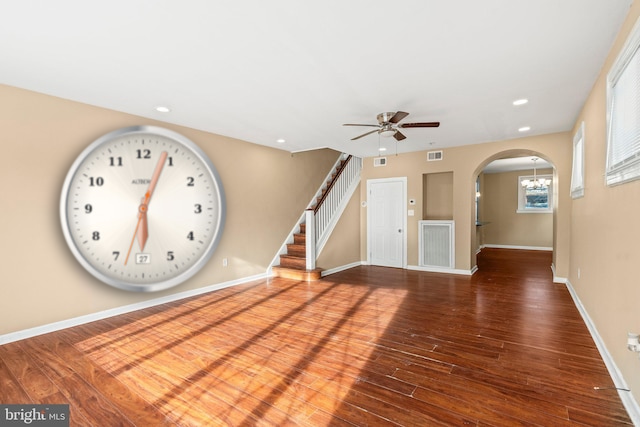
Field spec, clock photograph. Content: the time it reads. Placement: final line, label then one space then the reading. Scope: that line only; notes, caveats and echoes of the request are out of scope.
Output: 6:03:33
